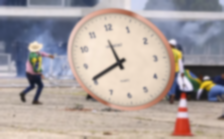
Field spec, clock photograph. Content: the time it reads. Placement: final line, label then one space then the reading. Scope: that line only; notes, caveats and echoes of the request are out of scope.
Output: 11:41
